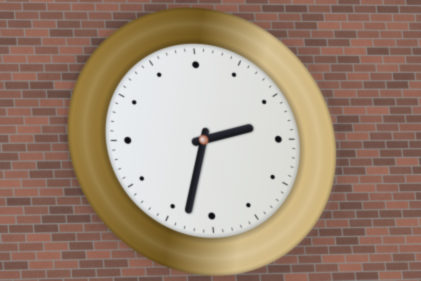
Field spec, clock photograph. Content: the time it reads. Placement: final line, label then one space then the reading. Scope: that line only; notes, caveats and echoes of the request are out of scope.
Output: 2:33
